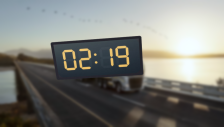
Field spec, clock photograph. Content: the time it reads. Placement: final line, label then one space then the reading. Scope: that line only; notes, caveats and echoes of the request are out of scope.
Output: 2:19
